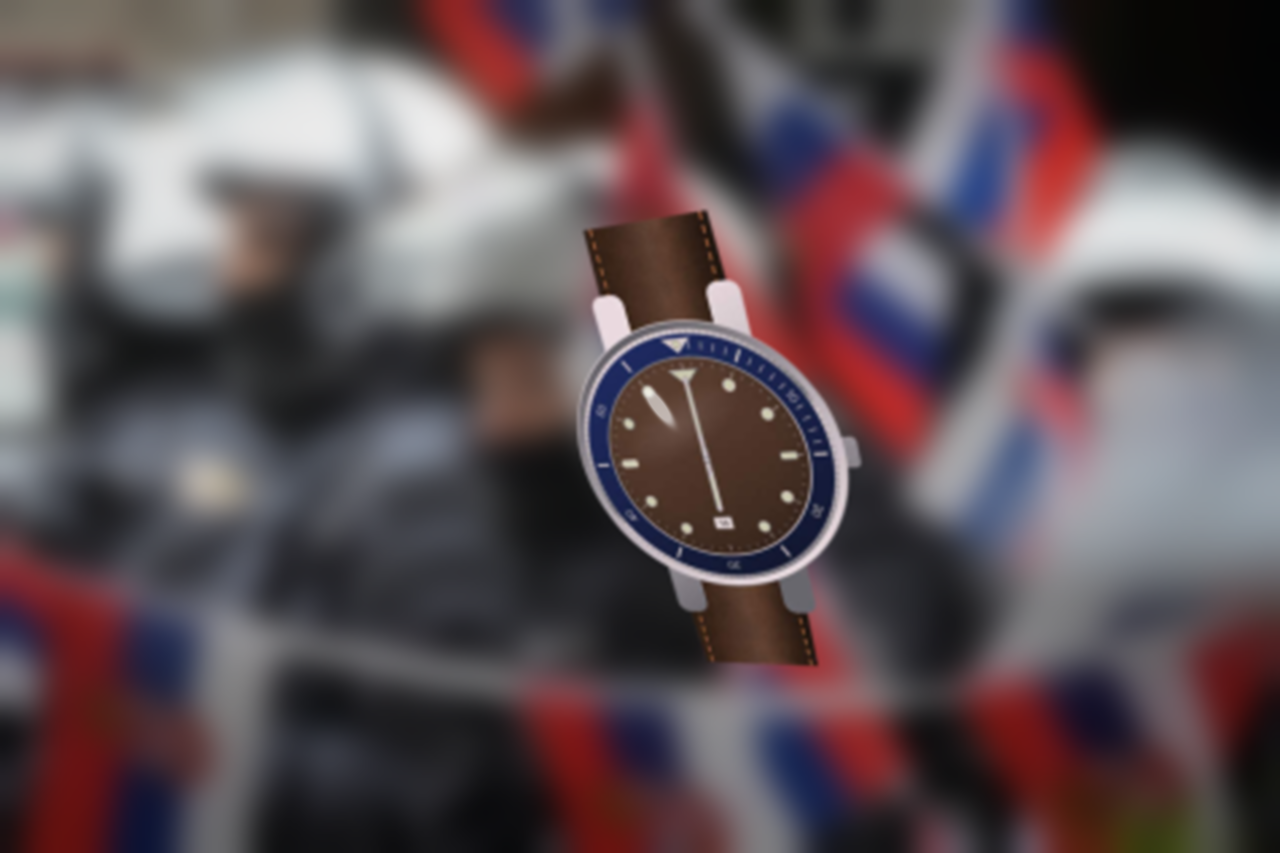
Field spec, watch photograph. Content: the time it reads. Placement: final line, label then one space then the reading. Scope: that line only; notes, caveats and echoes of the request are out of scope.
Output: 6:00
